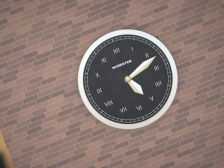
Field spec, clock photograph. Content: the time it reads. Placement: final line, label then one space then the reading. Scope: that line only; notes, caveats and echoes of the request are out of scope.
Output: 5:12
